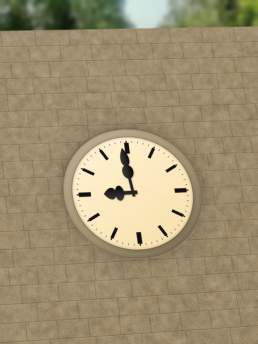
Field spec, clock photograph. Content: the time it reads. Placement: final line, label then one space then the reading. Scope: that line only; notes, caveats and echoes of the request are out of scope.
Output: 8:59
